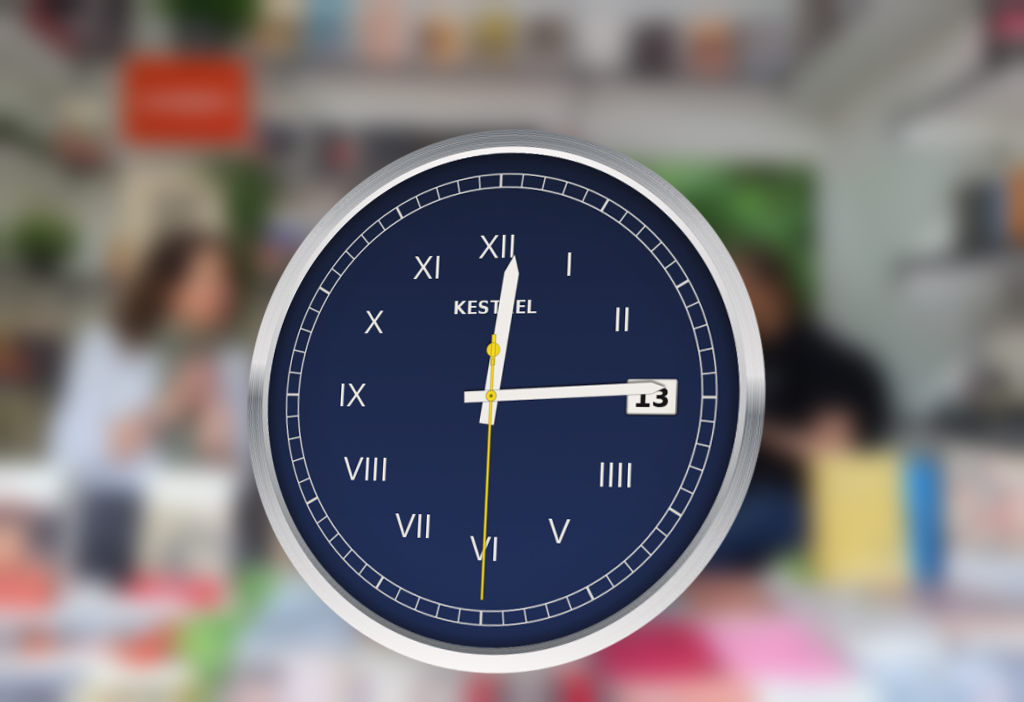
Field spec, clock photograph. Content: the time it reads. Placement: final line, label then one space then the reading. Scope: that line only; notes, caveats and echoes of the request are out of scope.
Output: 12:14:30
